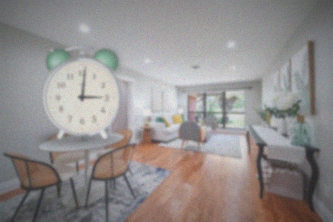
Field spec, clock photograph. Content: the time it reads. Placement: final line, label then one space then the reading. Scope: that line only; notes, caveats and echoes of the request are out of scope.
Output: 3:01
